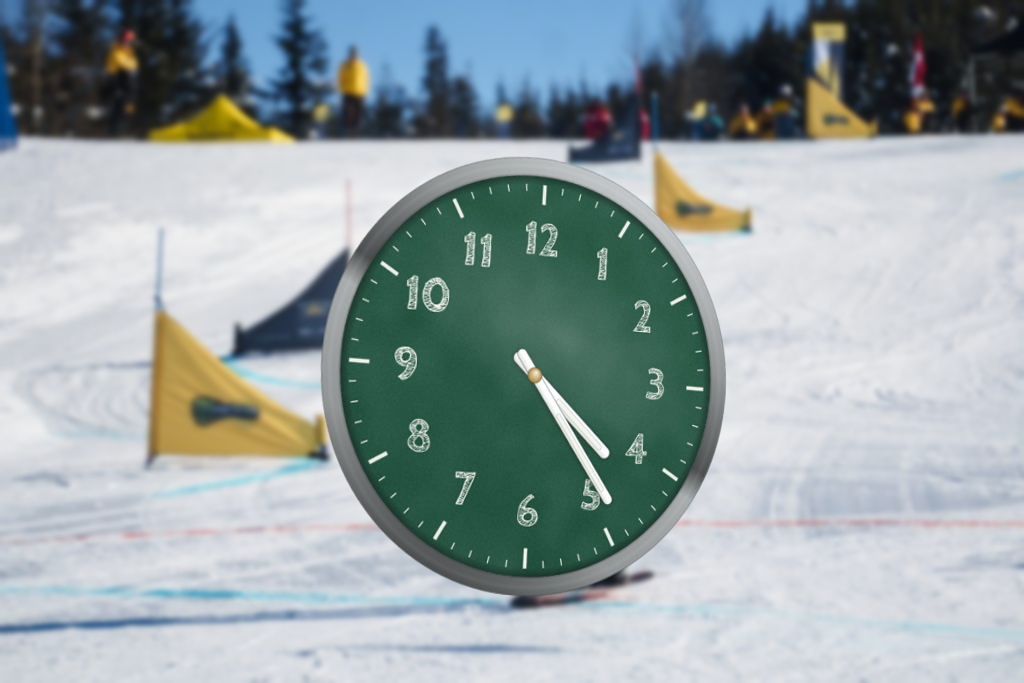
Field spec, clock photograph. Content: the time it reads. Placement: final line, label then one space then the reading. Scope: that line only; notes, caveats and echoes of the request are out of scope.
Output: 4:24
